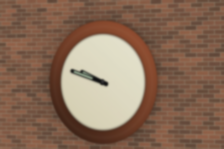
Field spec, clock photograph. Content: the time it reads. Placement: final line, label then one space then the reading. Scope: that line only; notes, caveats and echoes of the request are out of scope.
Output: 9:48
